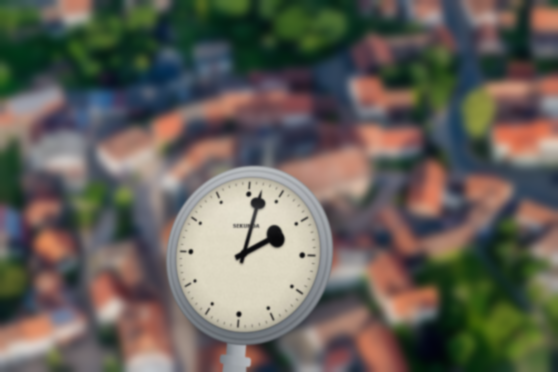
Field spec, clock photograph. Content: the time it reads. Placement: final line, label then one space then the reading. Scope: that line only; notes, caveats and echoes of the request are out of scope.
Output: 2:02
